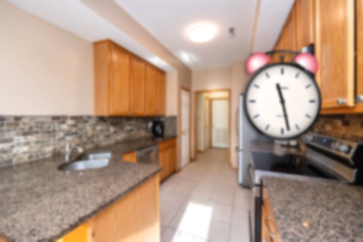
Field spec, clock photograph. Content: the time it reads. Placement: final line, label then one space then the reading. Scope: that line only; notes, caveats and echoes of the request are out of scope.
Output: 11:28
